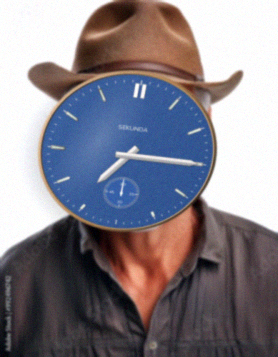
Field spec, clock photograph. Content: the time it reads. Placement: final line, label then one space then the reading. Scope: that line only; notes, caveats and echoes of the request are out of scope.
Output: 7:15
